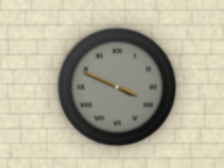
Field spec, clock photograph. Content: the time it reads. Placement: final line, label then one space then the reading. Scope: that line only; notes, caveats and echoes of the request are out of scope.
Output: 3:49
